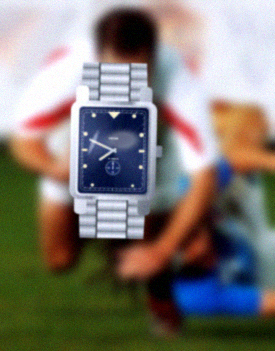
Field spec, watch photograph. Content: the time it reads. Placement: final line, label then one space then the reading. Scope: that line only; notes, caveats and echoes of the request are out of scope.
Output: 7:49
